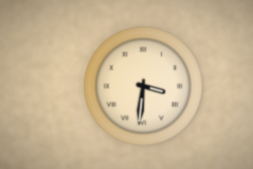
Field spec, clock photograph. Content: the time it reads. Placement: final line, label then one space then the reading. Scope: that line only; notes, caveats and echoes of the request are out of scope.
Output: 3:31
